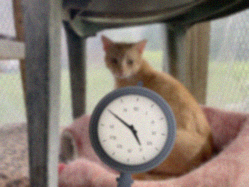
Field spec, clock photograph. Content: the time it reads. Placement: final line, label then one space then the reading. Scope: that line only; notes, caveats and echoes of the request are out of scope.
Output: 4:50
